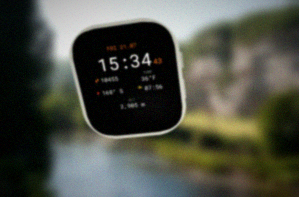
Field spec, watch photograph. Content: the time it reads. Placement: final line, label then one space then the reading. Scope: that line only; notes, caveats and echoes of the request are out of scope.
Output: 15:34
